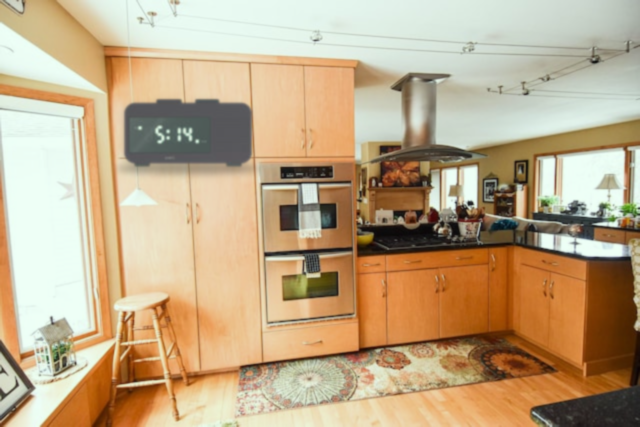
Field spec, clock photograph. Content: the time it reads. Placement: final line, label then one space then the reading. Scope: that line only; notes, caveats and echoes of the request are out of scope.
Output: 5:14
